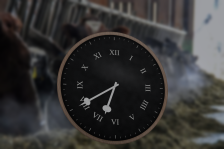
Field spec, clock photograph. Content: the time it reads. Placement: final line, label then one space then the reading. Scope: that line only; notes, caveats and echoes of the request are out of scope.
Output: 6:40
